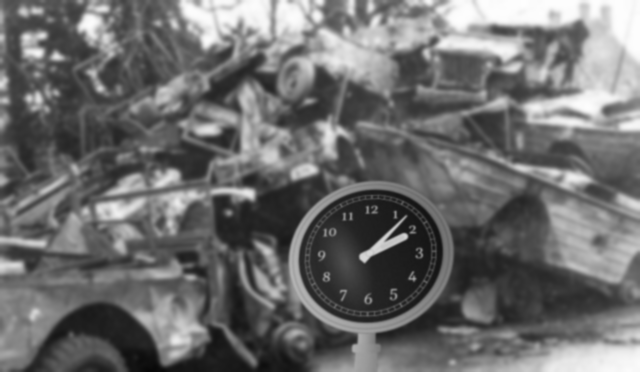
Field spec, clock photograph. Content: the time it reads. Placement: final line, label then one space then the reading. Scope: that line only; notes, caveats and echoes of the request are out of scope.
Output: 2:07
